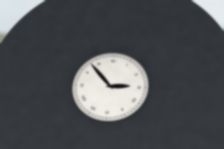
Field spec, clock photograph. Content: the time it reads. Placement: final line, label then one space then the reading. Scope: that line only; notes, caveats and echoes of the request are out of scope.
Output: 2:53
